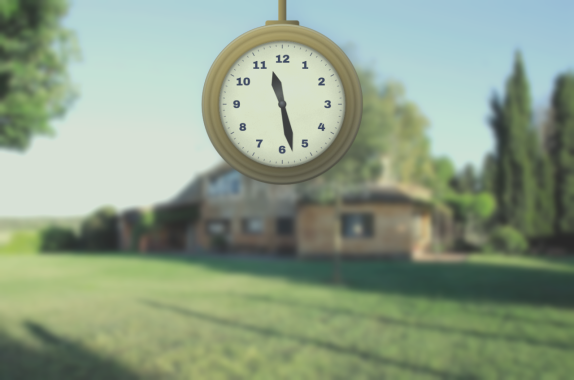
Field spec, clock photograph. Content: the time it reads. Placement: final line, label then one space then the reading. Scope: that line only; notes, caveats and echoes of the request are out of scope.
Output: 11:28
